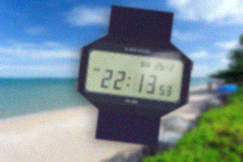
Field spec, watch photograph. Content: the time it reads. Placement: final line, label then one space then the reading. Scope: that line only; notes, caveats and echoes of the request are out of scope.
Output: 22:13
